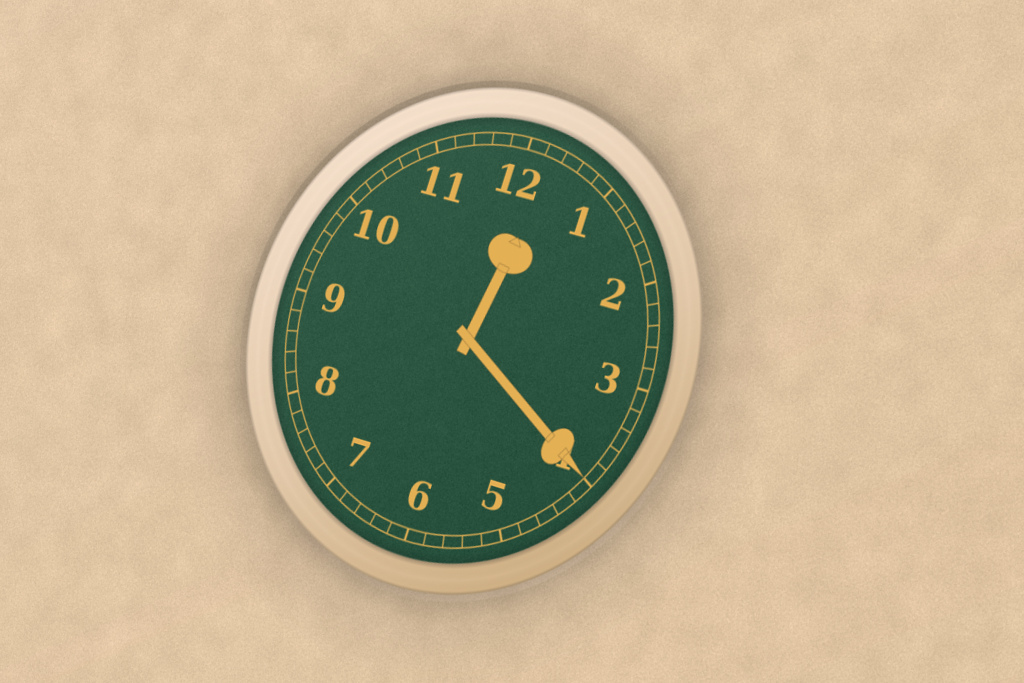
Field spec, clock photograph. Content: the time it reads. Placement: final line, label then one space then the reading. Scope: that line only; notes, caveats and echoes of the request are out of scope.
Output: 12:20
